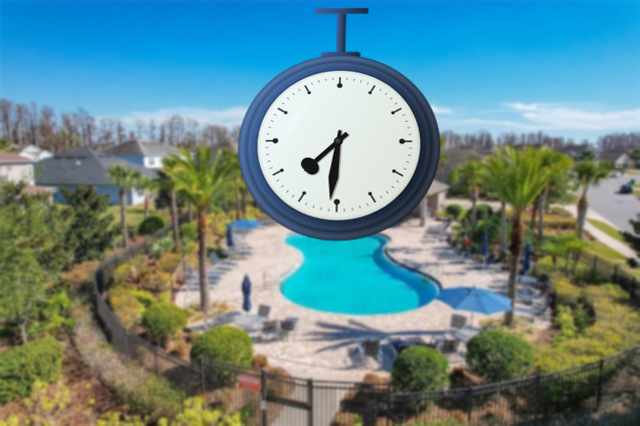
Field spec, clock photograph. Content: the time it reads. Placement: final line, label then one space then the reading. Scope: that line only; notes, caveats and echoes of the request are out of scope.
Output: 7:31
